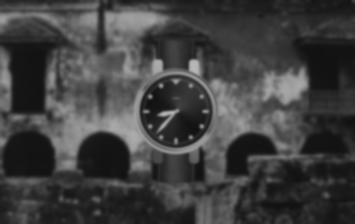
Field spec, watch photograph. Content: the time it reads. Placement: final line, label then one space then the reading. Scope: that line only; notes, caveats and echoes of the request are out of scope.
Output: 8:37
